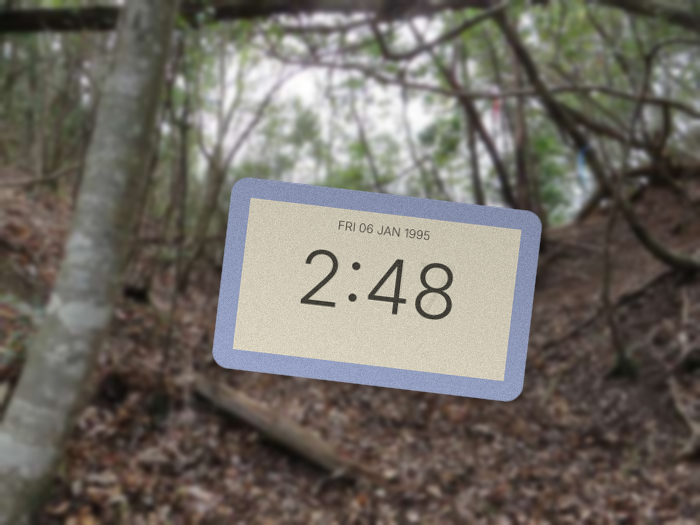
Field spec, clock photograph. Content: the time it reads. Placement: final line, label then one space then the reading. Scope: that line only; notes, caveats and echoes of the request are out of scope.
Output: 2:48
